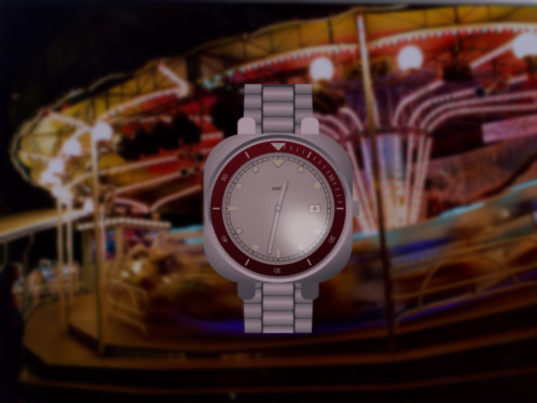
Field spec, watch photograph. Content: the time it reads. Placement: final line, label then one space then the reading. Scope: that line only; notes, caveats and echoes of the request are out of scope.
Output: 12:32
